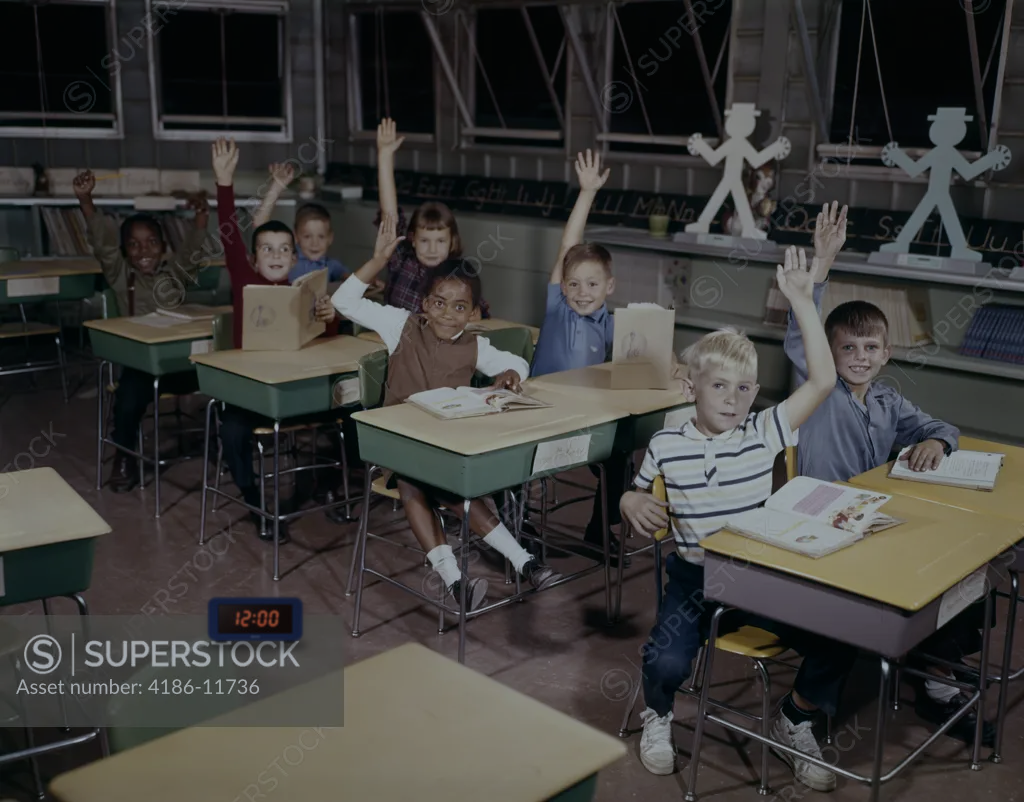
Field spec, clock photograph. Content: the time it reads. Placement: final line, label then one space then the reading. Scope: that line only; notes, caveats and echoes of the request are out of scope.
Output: 12:00
